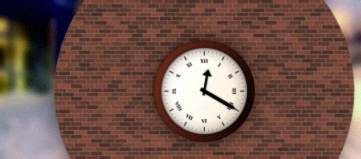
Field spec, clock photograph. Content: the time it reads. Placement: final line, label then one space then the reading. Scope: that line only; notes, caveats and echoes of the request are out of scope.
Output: 12:20
